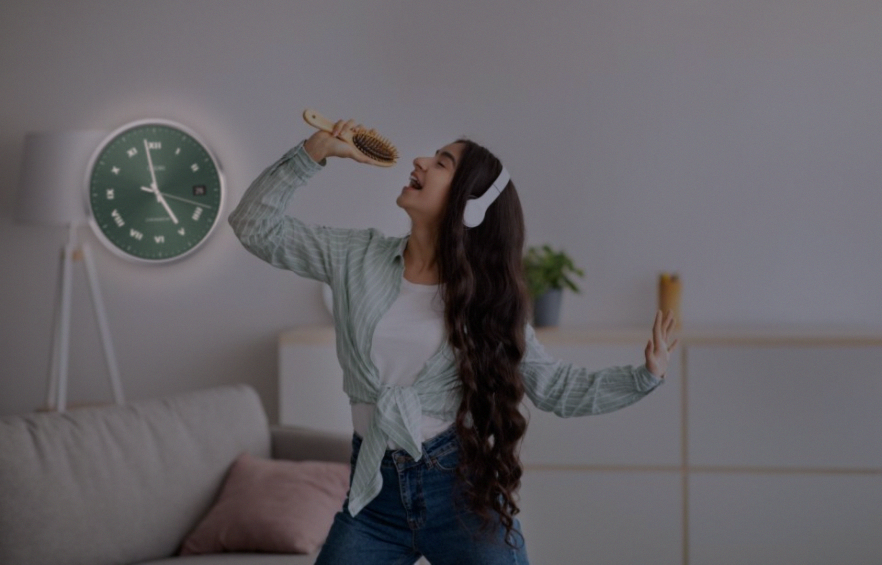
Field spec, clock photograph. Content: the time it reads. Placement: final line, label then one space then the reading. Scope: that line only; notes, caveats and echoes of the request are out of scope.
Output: 4:58:18
